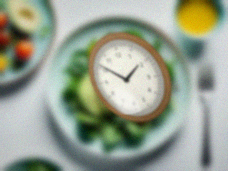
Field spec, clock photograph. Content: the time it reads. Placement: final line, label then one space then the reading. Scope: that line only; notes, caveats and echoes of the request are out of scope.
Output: 1:51
